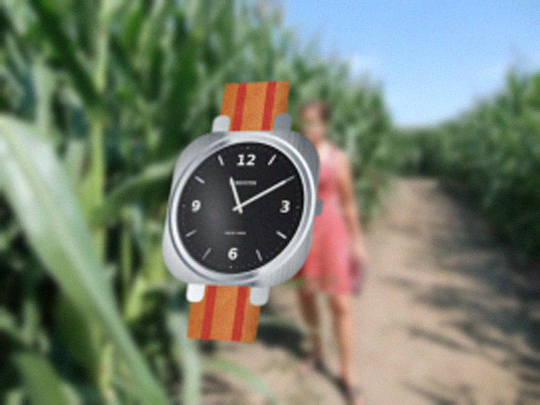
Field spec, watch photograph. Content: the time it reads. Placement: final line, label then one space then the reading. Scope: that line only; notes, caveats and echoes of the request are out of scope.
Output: 11:10
